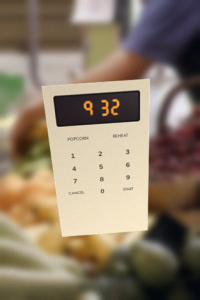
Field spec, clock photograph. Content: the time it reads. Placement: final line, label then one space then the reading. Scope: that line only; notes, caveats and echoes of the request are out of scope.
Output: 9:32
